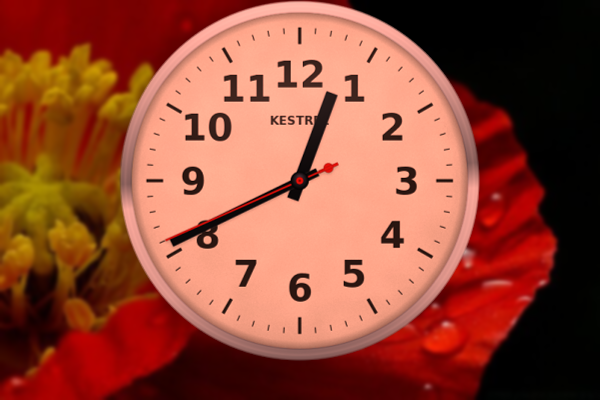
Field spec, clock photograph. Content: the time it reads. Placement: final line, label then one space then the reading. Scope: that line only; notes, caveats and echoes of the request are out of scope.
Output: 12:40:41
